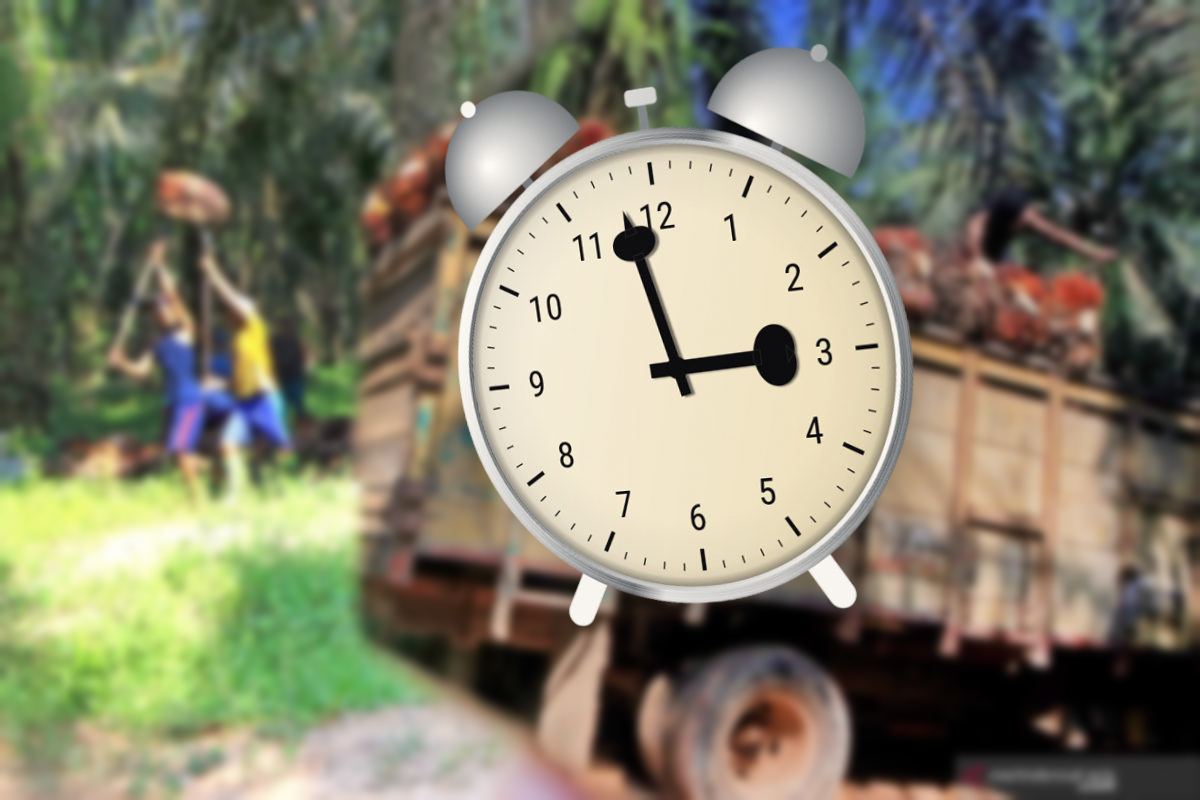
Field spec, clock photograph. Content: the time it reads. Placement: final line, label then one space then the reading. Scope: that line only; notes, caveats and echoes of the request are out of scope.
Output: 2:58
